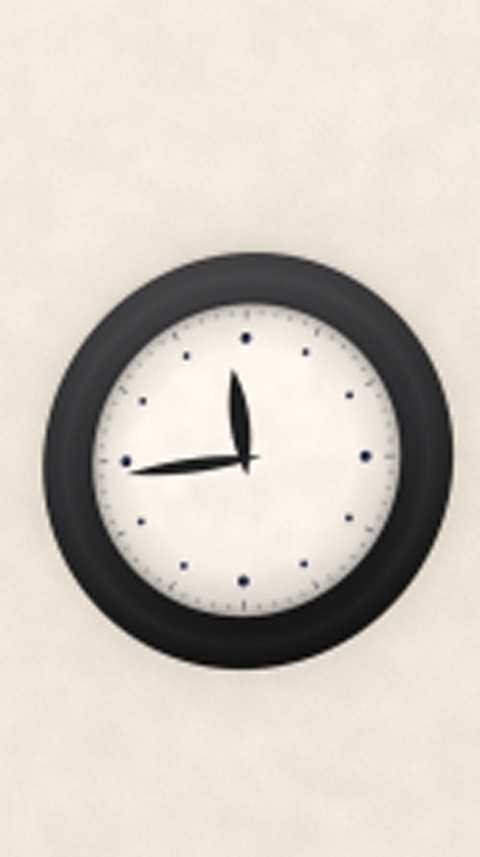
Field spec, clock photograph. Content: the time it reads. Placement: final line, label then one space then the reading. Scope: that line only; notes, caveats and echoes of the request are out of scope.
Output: 11:44
